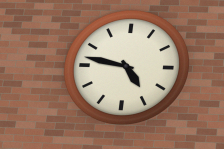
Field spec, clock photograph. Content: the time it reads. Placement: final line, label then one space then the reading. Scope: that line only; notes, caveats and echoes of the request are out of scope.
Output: 4:47
